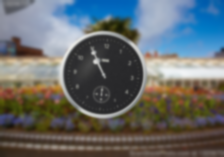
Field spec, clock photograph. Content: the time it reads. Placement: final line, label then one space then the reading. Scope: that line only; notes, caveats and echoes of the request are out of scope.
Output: 10:55
